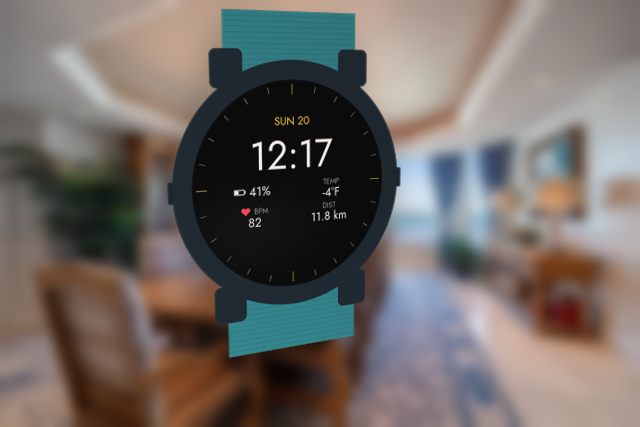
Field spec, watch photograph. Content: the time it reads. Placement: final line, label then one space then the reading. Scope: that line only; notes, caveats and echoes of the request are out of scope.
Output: 12:17
